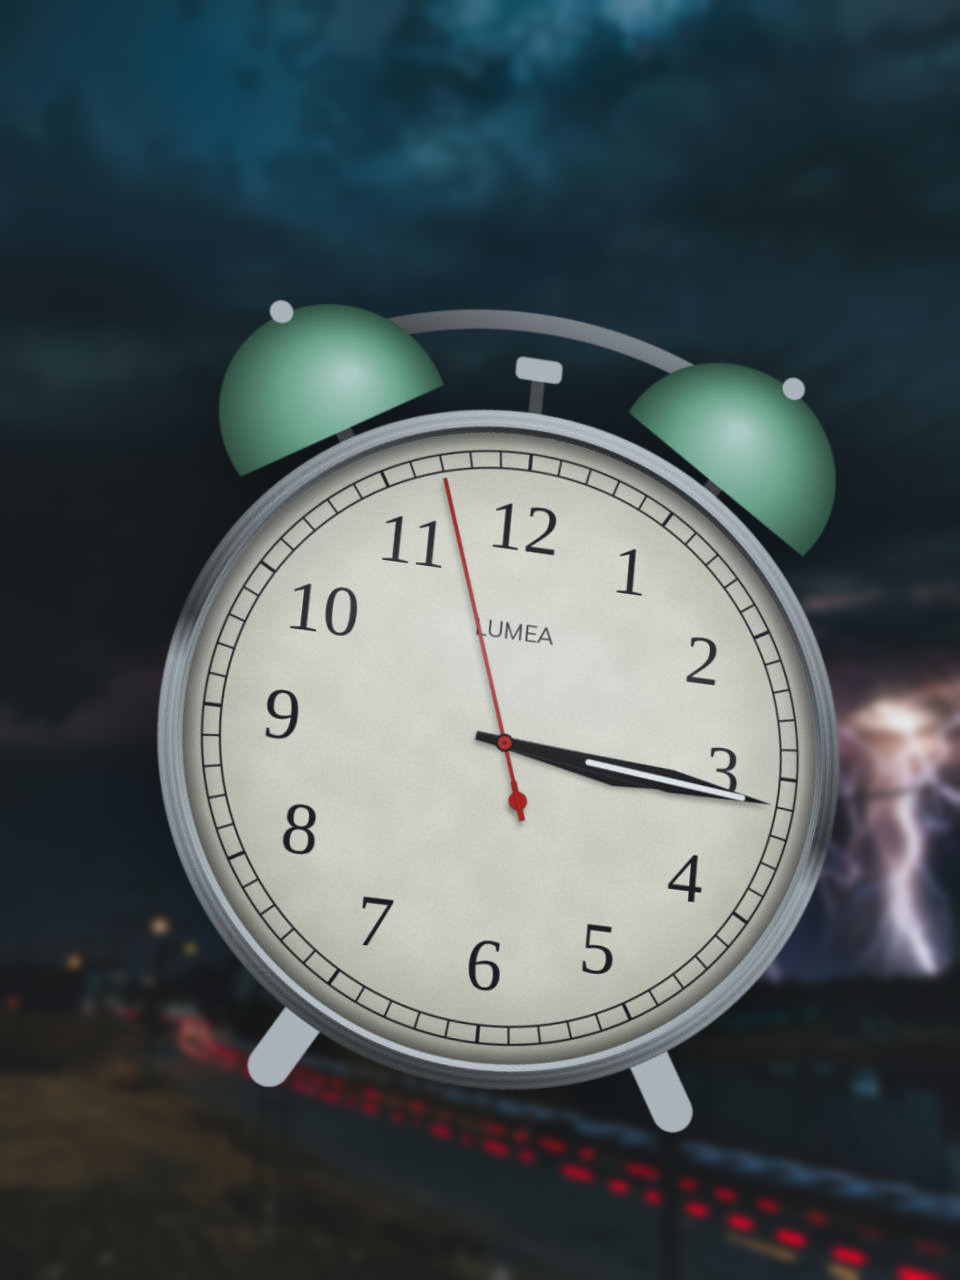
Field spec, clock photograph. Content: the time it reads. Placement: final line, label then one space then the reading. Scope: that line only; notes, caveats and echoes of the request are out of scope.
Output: 3:15:57
